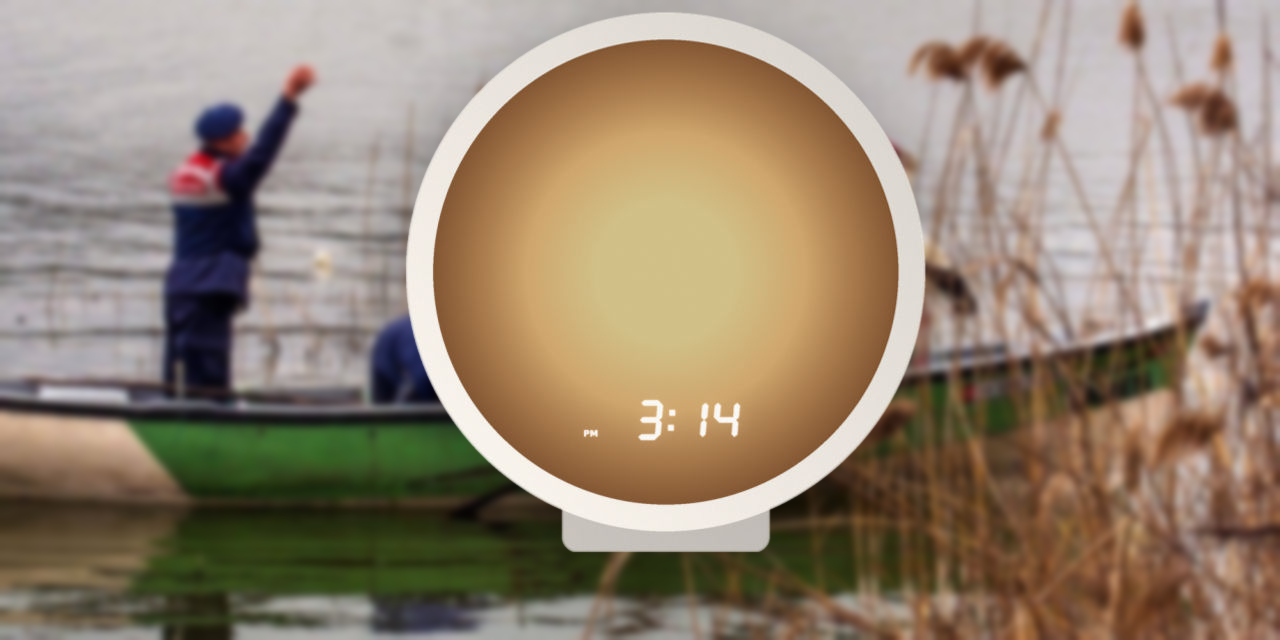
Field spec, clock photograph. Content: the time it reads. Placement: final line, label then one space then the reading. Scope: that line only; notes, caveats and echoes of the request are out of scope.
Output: 3:14
